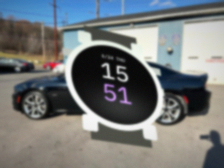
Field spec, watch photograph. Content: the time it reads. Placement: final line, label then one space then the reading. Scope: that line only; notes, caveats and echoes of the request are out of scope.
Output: 15:51
